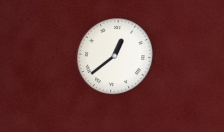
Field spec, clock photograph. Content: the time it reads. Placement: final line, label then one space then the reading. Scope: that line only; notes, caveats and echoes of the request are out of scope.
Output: 12:38
